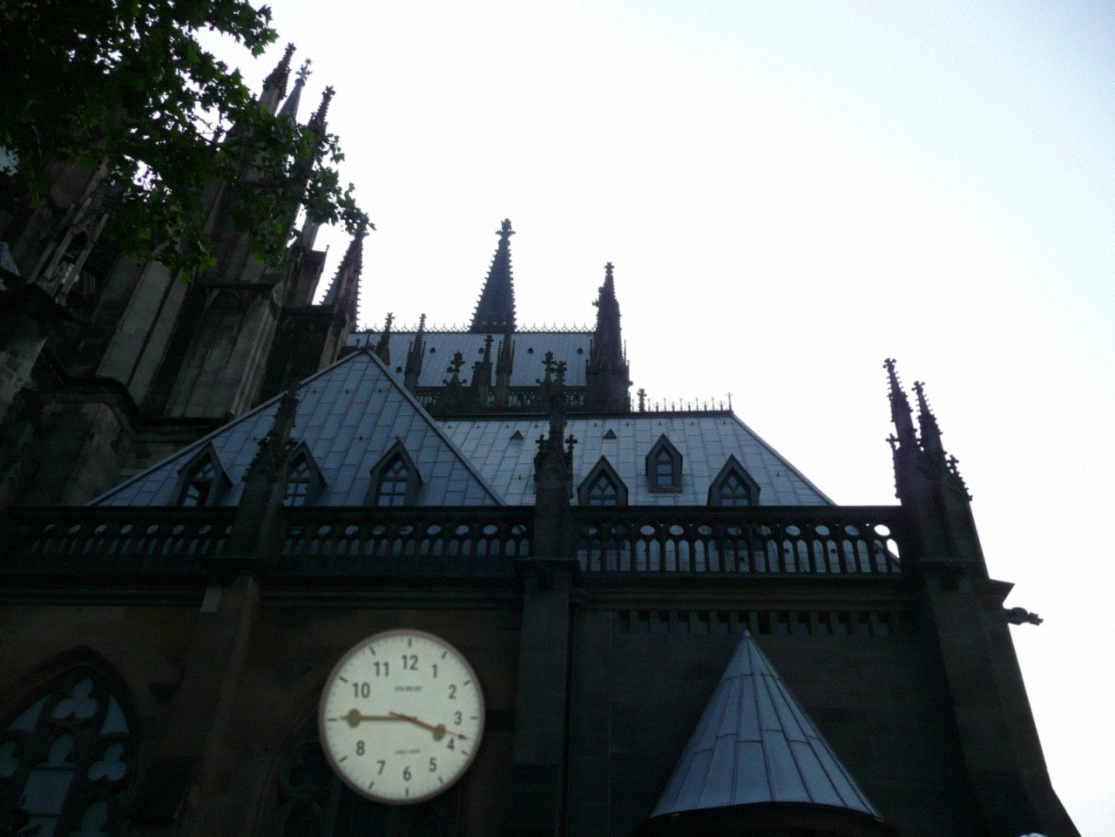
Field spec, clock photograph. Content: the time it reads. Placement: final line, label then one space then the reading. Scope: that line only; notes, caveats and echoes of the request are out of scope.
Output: 3:45:18
